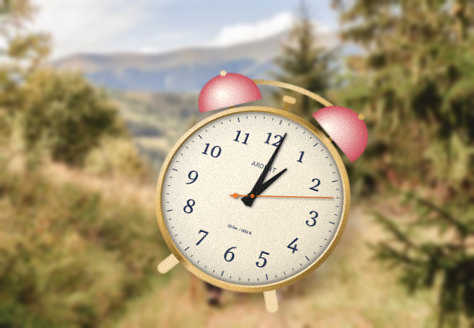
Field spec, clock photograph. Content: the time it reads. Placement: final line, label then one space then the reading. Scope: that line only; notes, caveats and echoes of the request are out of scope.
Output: 1:01:12
